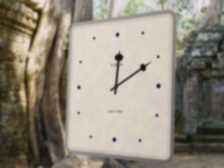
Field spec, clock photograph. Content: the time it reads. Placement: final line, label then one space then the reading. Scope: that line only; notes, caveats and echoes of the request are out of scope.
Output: 12:10
